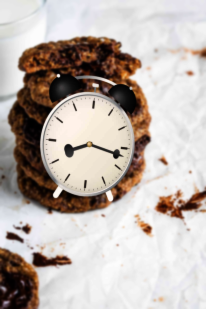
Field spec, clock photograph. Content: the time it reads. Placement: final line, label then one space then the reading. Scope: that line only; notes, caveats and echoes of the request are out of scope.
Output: 8:17
